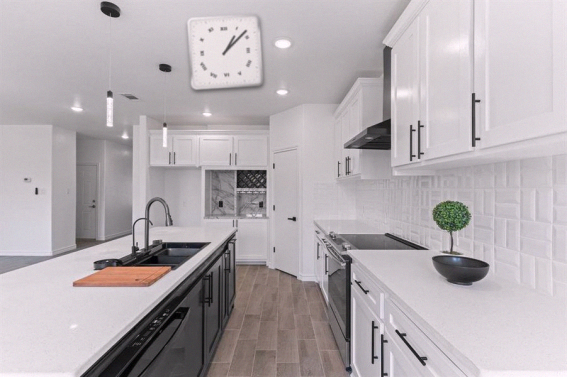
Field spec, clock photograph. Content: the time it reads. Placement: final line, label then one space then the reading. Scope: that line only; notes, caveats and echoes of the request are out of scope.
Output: 1:08
